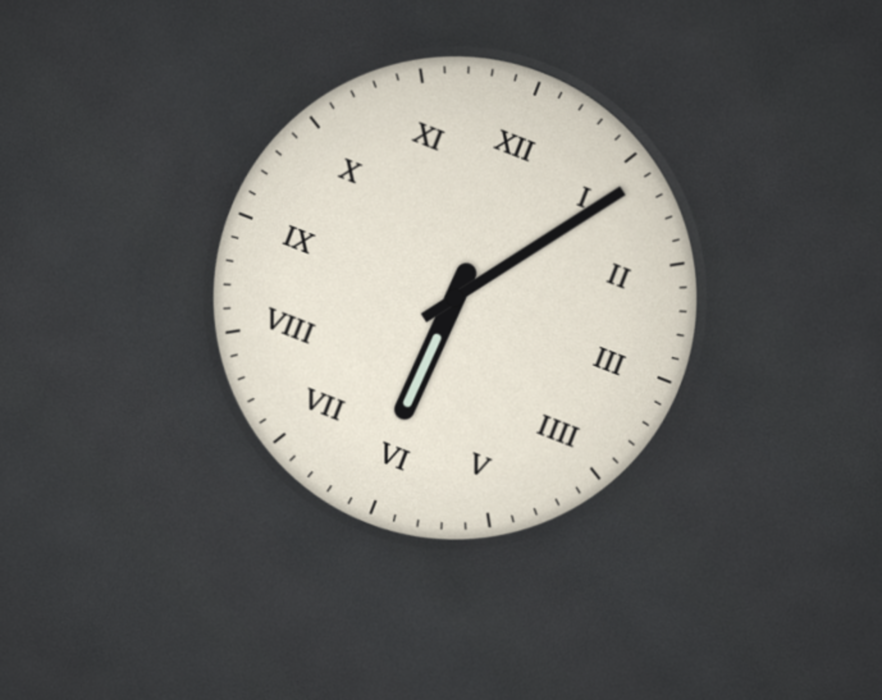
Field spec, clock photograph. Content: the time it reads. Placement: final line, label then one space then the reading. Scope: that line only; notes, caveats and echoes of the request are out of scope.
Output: 6:06
